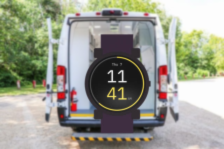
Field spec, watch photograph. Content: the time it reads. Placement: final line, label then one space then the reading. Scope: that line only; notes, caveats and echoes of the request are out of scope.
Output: 11:41
